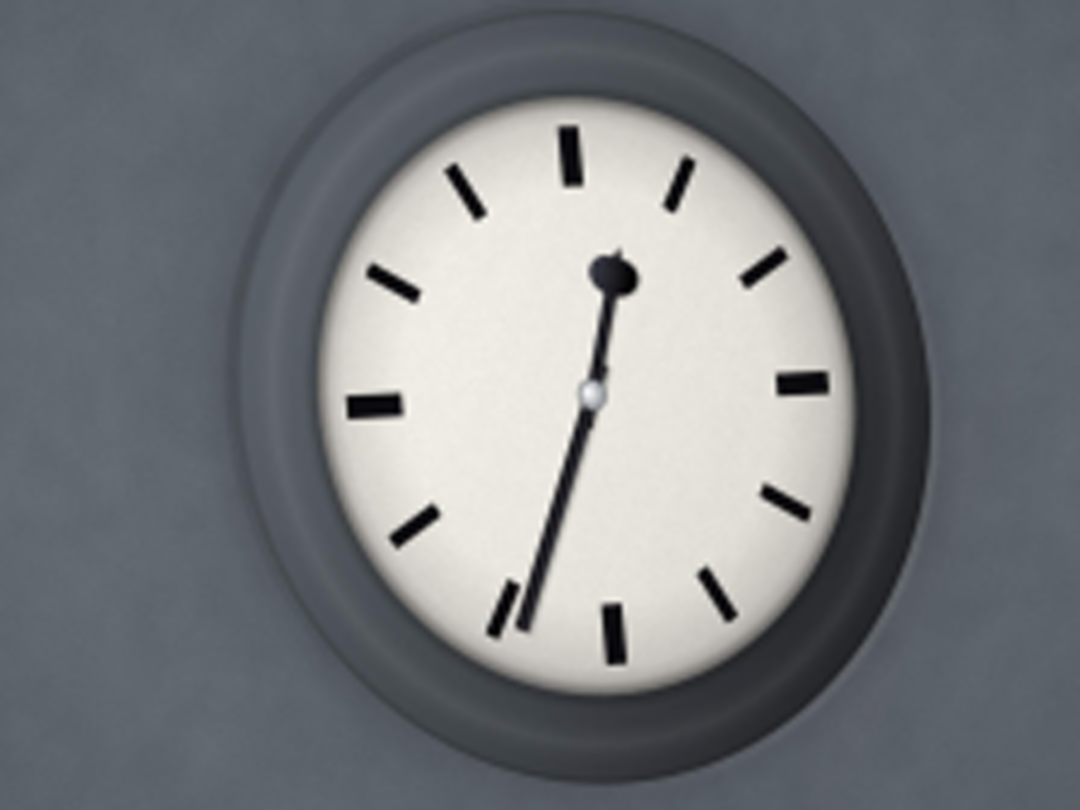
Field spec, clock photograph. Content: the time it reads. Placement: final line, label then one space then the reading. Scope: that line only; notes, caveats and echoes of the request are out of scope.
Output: 12:34
